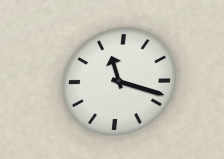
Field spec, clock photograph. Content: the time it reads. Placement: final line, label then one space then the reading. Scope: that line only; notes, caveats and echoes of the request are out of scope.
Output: 11:18
